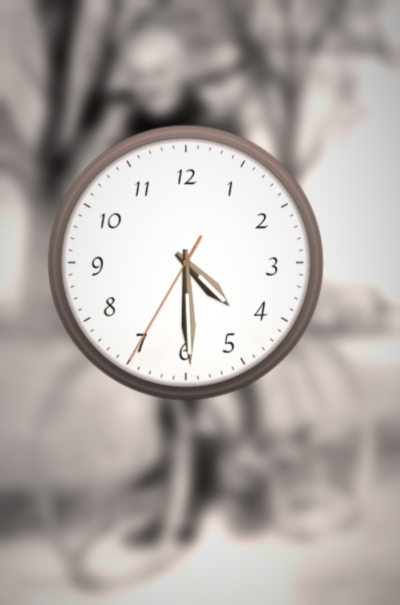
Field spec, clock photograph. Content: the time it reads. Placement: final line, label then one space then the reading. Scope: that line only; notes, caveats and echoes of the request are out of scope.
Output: 4:29:35
